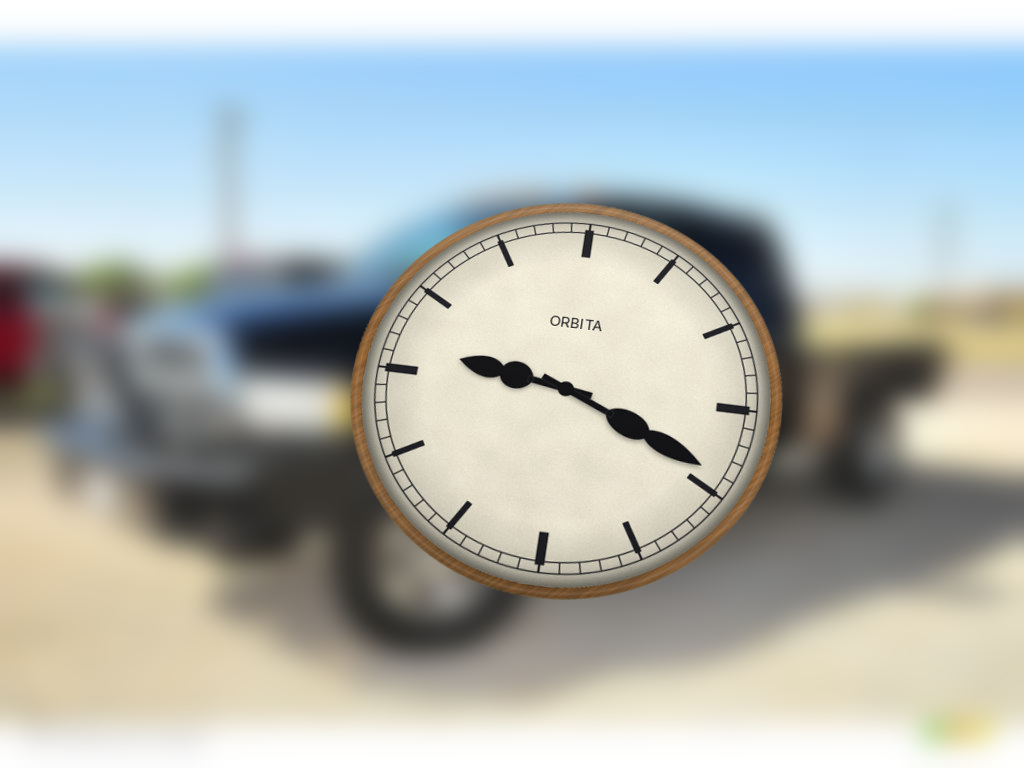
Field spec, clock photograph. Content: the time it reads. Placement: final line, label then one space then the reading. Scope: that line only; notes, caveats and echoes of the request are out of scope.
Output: 9:19
